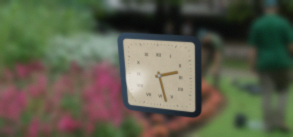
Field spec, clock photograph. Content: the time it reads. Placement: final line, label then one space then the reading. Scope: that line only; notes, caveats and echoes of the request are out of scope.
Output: 2:28
